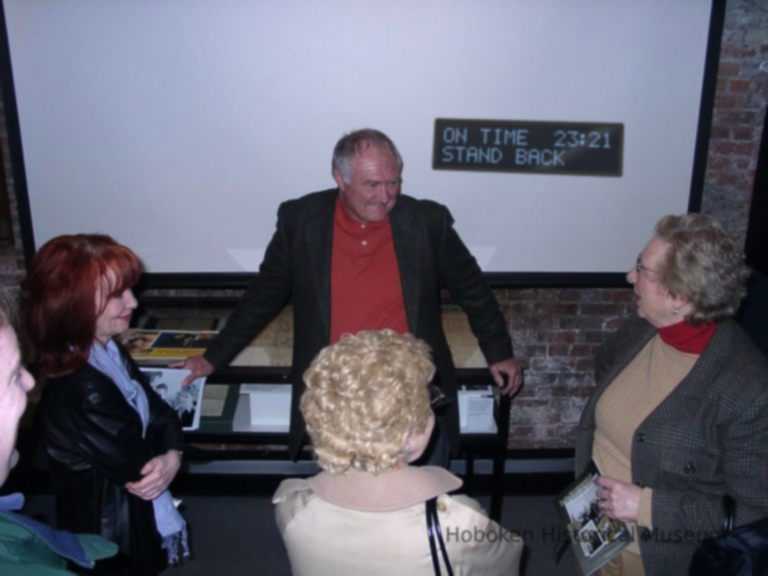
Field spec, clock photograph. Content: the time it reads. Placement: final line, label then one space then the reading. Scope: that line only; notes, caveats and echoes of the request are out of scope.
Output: 23:21
